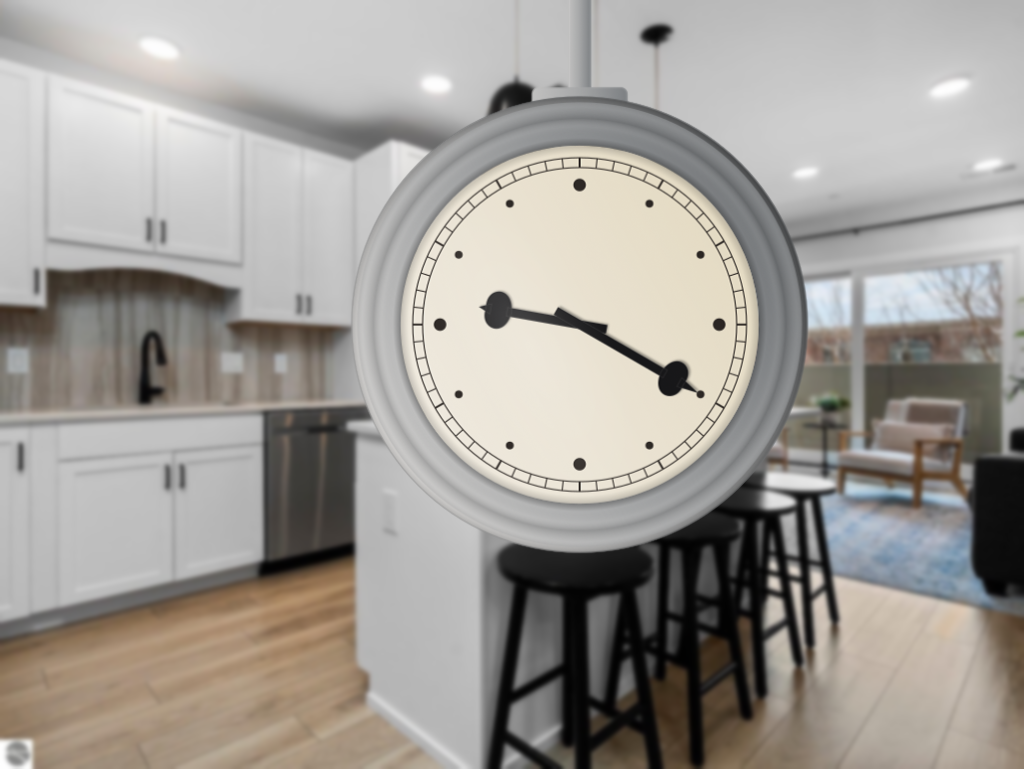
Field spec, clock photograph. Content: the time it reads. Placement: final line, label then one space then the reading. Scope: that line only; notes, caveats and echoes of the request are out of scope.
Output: 9:20
